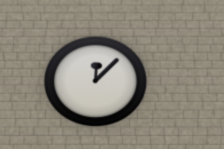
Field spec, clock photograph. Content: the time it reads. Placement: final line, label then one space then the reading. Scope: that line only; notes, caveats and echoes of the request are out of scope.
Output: 12:07
